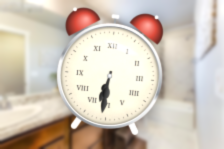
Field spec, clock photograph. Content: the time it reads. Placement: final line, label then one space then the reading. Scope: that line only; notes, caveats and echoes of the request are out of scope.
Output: 6:31
